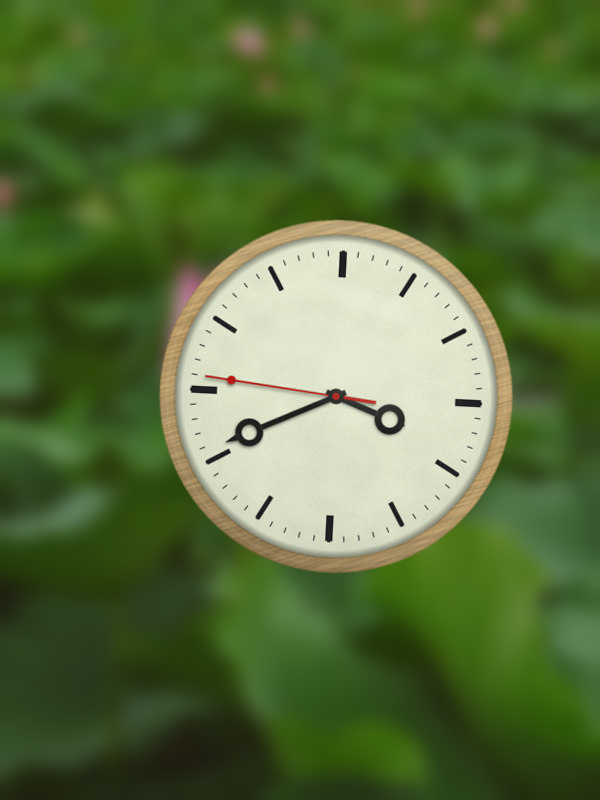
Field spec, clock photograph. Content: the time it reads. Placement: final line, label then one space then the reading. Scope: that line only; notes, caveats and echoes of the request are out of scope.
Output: 3:40:46
